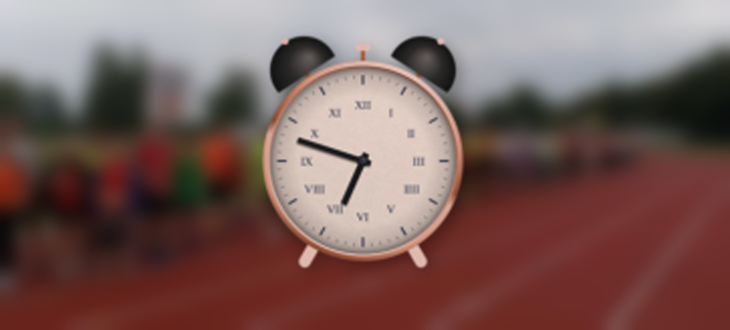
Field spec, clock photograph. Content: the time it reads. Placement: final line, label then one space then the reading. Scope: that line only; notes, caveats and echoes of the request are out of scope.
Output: 6:48
